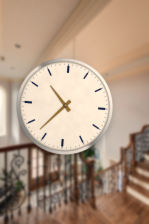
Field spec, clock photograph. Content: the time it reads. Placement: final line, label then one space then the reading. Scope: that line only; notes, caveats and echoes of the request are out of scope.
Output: 10:37
